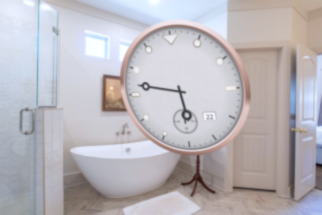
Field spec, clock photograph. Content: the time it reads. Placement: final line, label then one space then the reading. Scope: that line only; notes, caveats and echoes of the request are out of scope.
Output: 5:47
